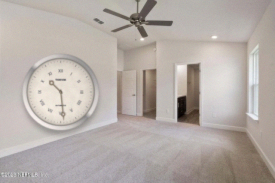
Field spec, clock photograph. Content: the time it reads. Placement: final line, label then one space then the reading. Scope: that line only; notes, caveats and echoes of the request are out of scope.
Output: 10:29
